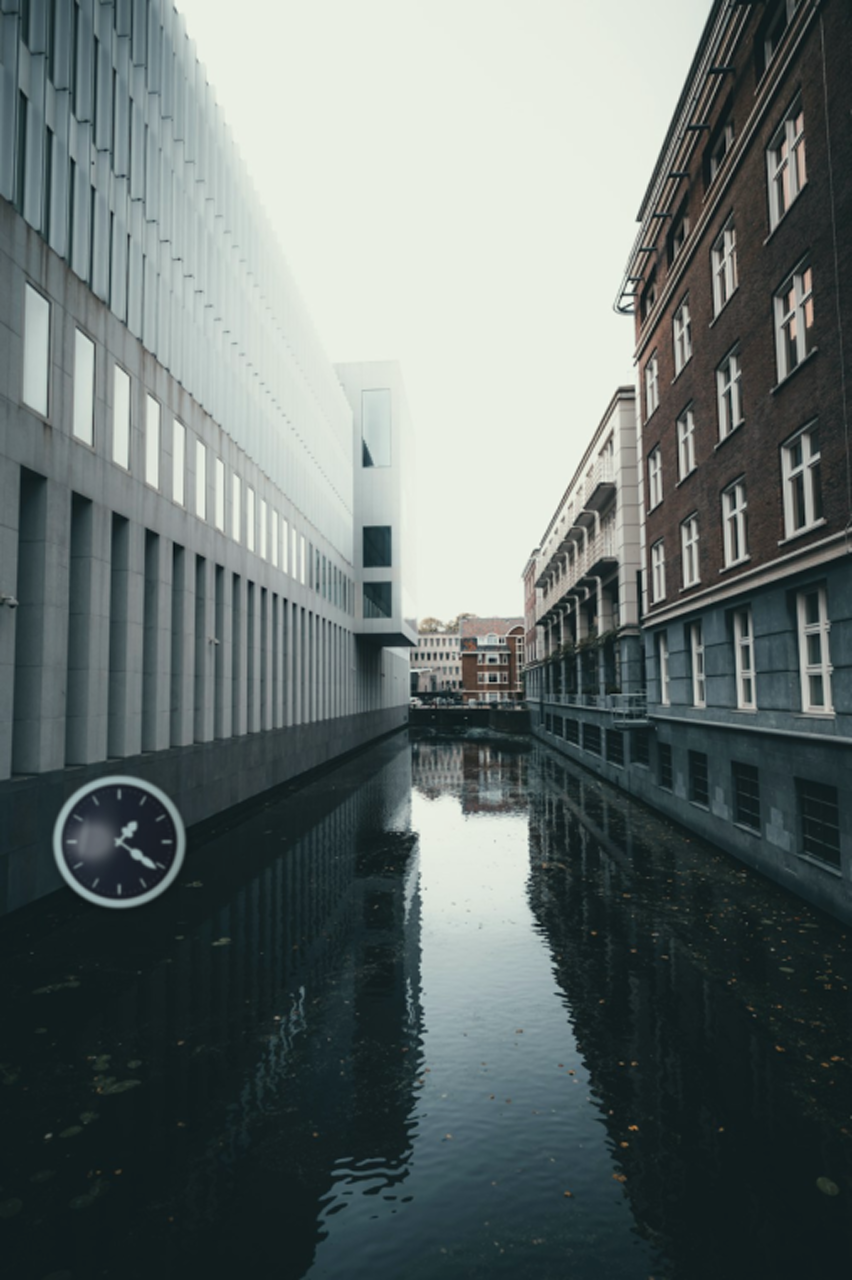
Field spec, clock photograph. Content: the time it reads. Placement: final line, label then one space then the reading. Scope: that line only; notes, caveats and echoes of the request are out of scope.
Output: 1:21
